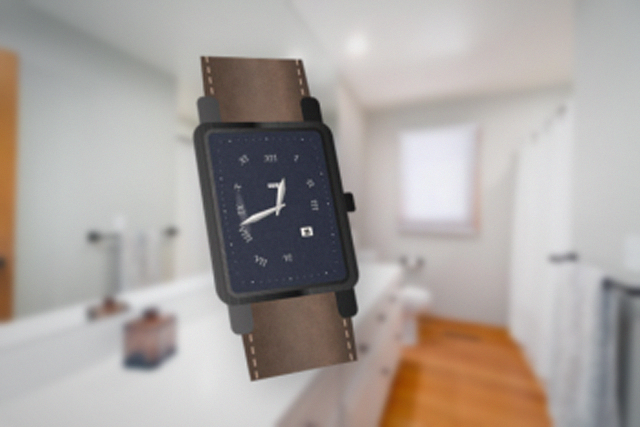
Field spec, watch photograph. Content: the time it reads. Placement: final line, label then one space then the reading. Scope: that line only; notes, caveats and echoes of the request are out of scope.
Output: 12:42
